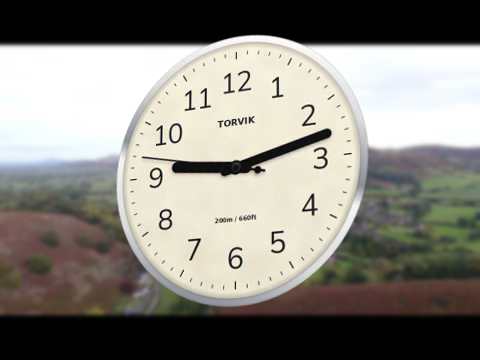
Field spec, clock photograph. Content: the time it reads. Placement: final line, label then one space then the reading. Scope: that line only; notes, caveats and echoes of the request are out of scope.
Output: 9:12:47
